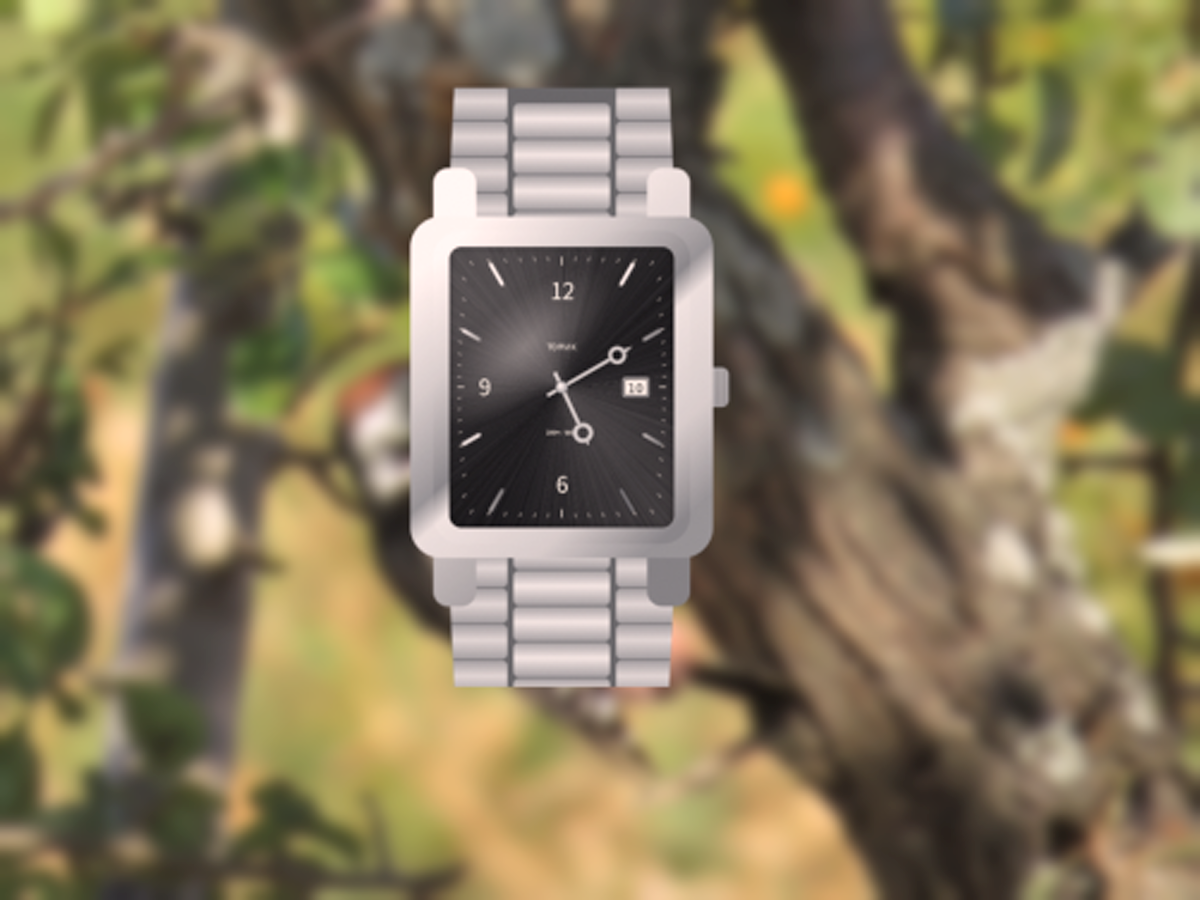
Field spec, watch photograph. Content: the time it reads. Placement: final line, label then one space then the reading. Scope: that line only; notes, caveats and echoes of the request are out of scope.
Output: 5:10
